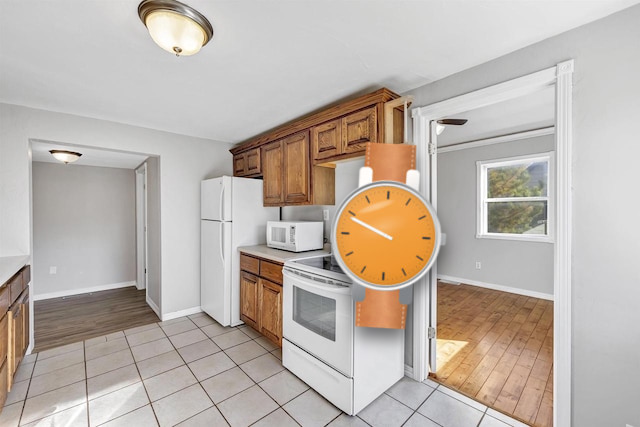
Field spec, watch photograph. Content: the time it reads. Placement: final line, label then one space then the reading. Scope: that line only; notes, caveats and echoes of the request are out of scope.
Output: 9:49
